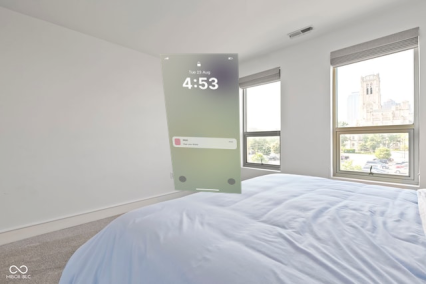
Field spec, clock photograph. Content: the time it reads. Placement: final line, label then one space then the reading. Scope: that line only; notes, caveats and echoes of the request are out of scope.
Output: 4:53
